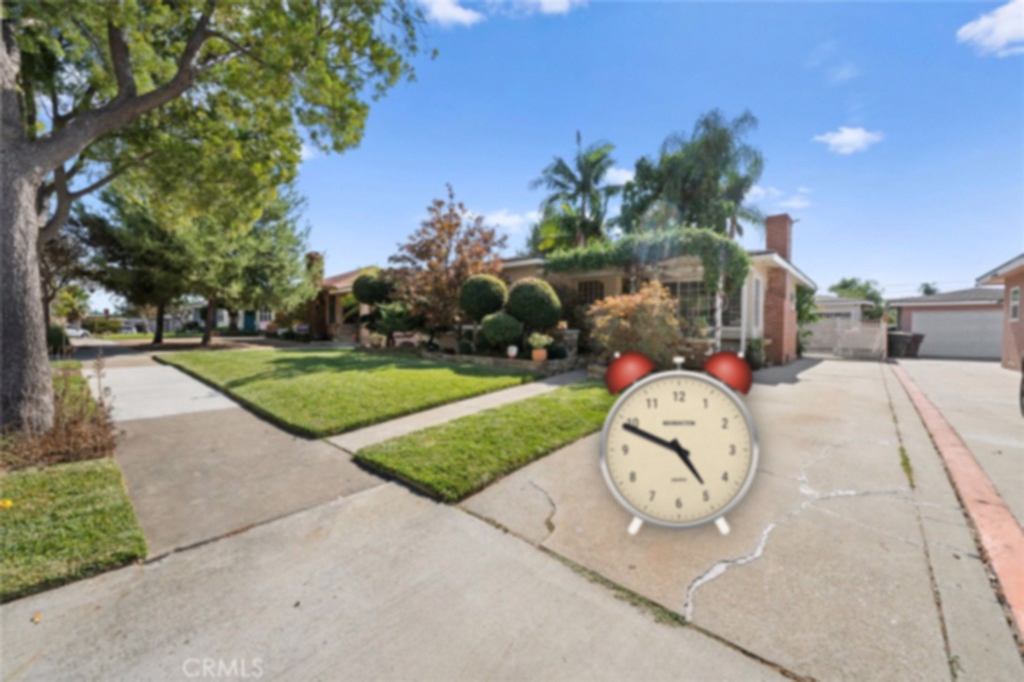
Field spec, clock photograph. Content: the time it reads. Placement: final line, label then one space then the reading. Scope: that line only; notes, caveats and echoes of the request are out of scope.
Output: 4:49
